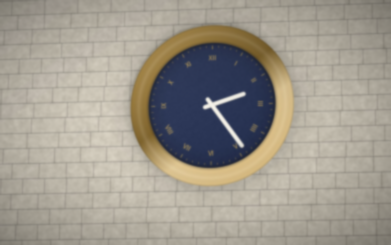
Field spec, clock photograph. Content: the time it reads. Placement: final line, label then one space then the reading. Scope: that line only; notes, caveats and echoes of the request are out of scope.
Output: 2:24
